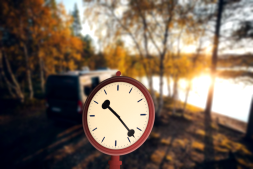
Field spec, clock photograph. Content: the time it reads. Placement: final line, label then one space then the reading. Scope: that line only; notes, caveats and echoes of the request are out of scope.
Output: 10:23
